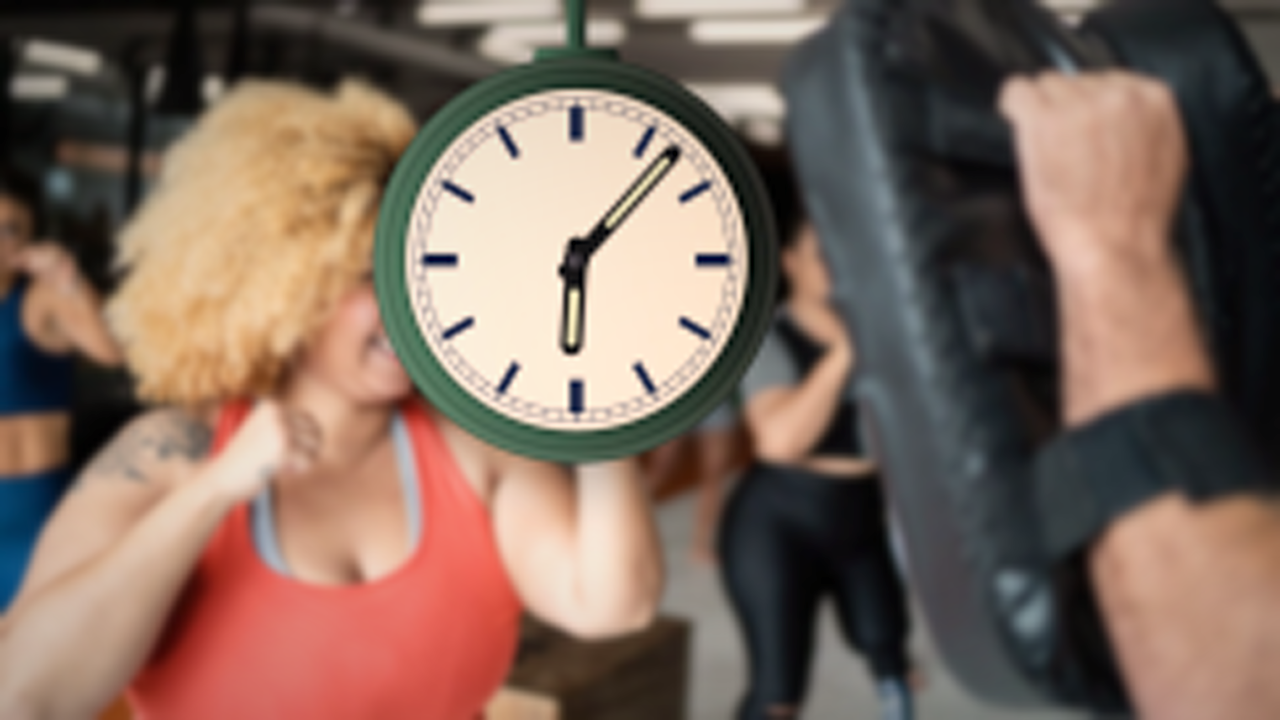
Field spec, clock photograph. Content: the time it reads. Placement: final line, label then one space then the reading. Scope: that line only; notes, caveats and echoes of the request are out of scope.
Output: 6:07
